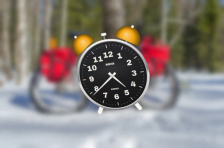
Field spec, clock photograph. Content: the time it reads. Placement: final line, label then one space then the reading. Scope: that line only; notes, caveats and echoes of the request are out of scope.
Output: 4:39
